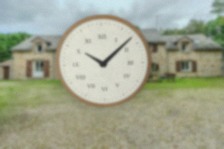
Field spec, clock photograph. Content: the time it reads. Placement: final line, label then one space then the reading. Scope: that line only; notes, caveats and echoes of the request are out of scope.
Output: 10:08
